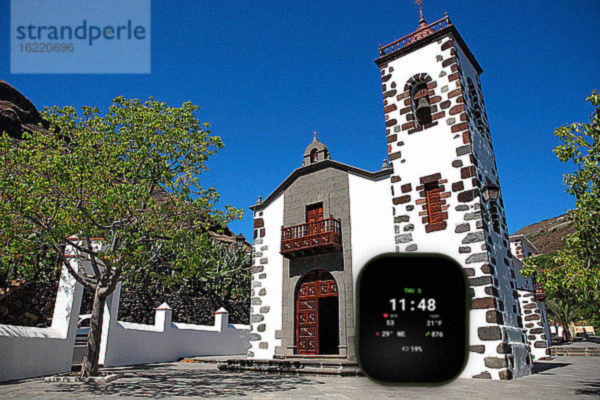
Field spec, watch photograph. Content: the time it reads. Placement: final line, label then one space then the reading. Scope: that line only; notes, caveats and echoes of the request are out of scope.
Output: 11:48
